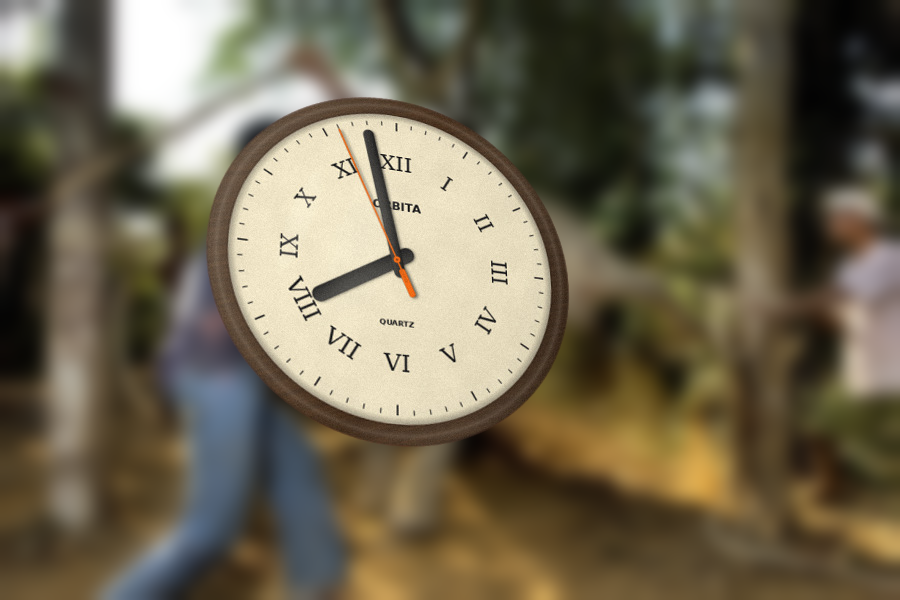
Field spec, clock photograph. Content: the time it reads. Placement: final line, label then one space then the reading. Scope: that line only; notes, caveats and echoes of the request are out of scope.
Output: 7:57:56
